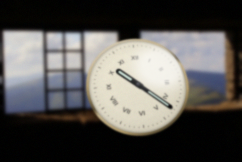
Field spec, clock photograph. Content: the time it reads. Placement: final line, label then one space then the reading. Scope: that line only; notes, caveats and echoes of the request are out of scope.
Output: 10:22
